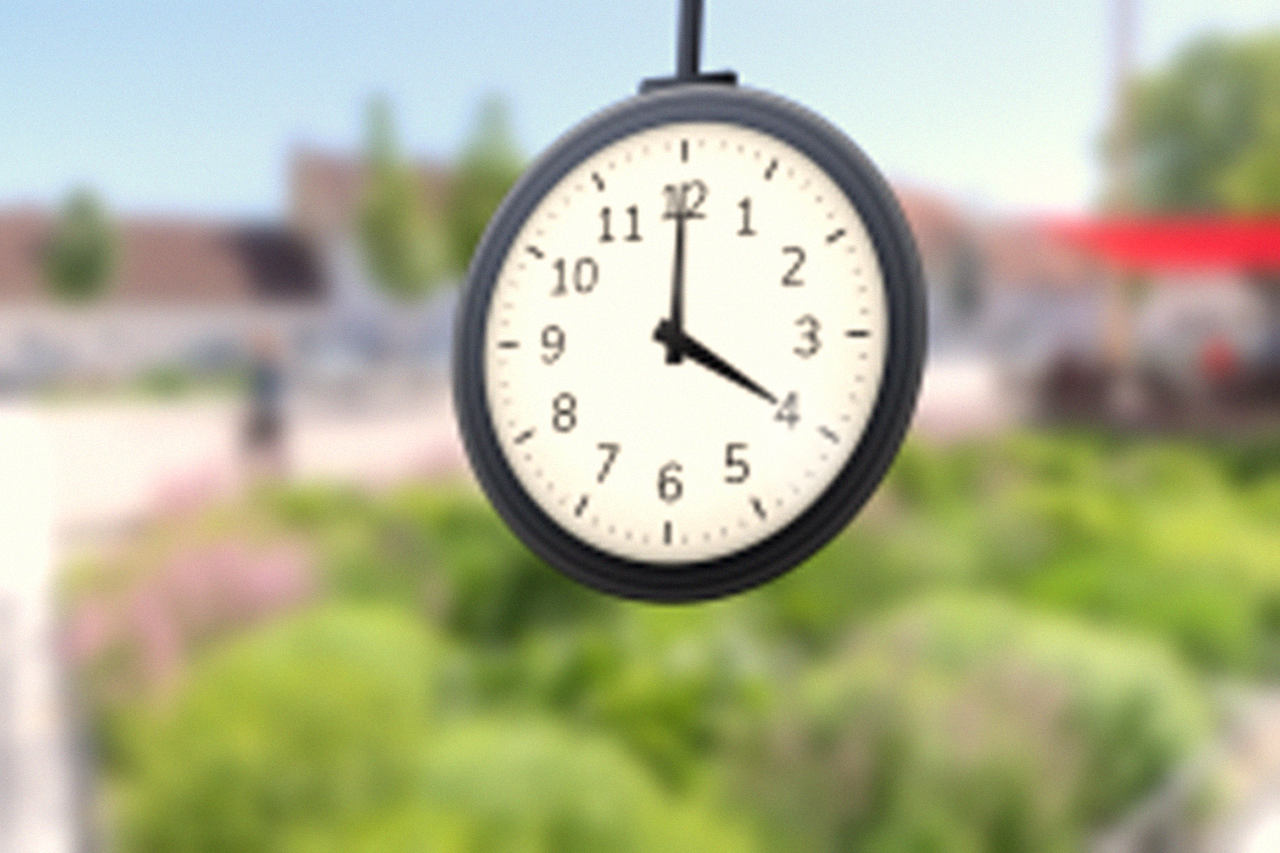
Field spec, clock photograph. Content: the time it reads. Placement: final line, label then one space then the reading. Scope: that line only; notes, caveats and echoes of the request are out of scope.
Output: 4:00
